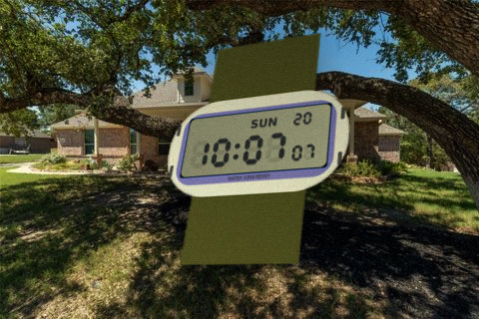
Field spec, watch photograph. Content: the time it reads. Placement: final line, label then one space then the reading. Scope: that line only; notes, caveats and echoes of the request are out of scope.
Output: 10:07:07
